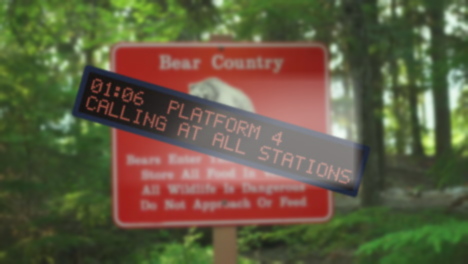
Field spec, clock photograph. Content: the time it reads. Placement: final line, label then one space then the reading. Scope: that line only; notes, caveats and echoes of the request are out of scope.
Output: 1:06
